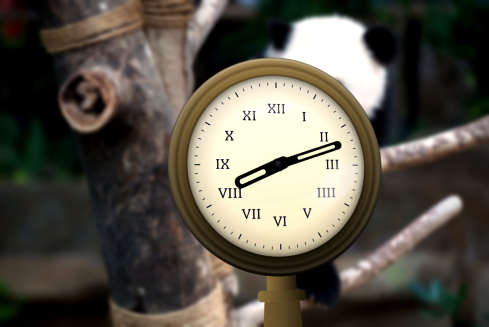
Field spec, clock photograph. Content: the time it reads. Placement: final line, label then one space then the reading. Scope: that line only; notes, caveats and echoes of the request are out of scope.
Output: 8:12
